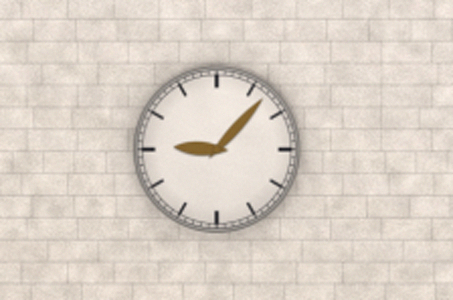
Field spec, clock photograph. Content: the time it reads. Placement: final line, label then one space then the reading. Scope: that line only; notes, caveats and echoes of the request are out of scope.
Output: 9:07
